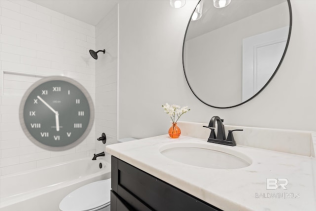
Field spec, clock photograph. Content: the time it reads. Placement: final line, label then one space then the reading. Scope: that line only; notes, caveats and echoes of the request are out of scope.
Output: 5:52
